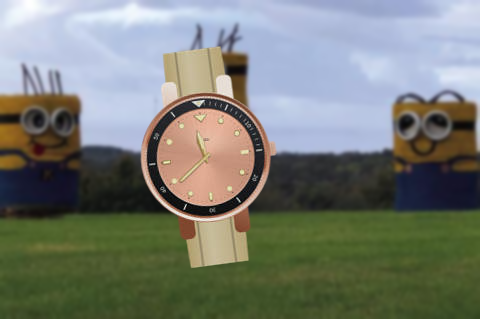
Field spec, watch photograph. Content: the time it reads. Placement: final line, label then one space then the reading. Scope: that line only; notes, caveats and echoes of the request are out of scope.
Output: 11:39
